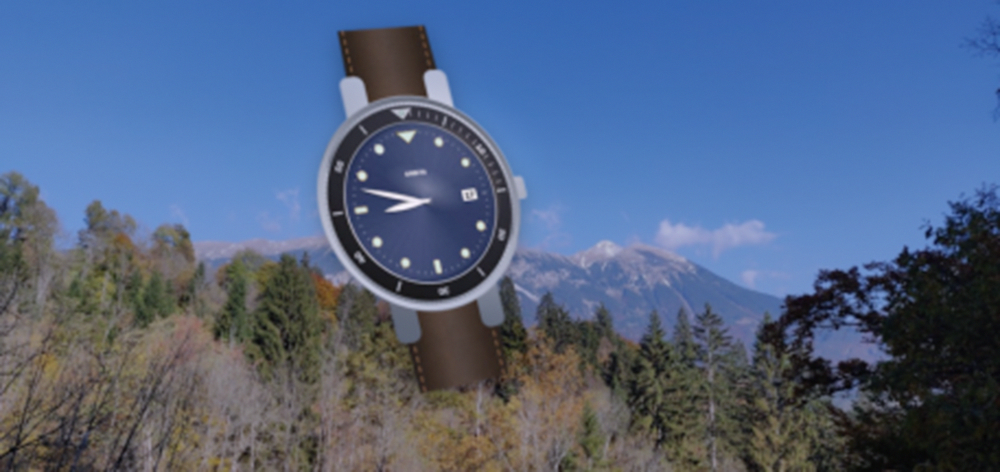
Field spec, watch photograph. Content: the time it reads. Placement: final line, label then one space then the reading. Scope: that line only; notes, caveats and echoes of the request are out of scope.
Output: 8:48
